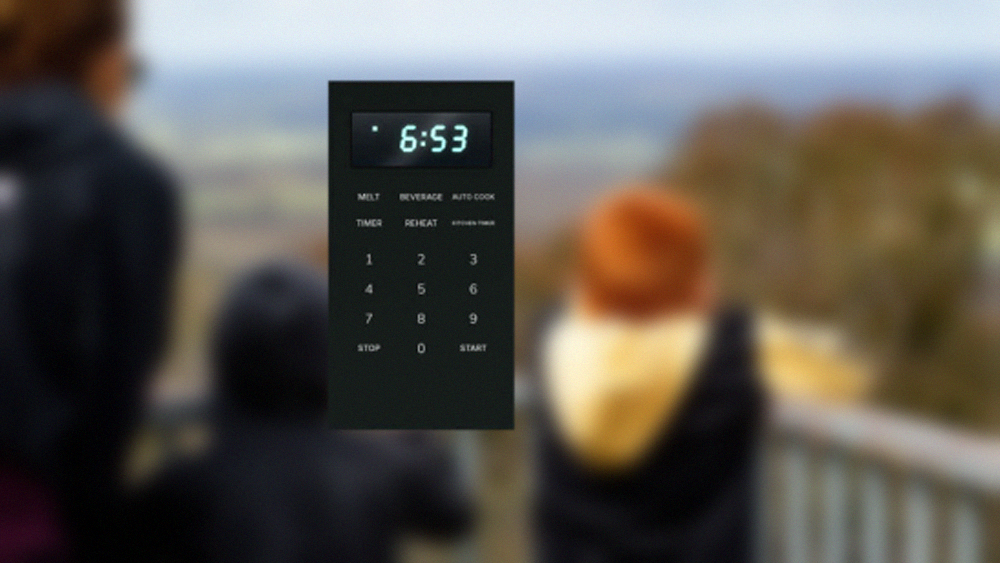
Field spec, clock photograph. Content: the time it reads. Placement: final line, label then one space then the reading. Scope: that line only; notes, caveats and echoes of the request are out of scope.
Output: 6:53
